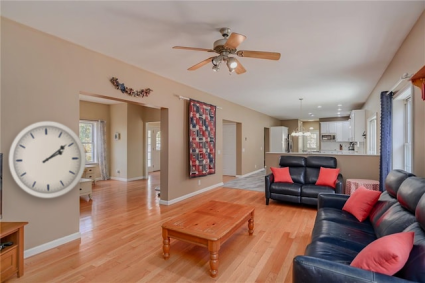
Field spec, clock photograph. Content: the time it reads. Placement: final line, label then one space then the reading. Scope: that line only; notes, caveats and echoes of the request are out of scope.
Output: 2:09
